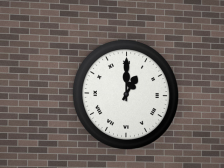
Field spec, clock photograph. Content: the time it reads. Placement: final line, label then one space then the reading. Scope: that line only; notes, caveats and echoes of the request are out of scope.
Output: 1:00
